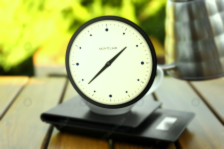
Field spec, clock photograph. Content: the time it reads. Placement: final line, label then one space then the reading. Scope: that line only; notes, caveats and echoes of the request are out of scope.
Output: 1:38
